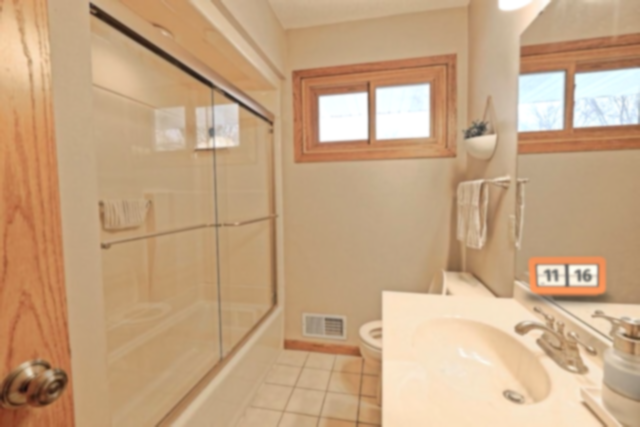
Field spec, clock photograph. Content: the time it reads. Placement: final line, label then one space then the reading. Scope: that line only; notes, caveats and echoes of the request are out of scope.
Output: 11:16
